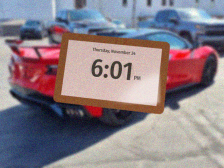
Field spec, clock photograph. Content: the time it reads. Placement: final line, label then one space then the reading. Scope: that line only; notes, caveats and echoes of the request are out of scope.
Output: 6:01
